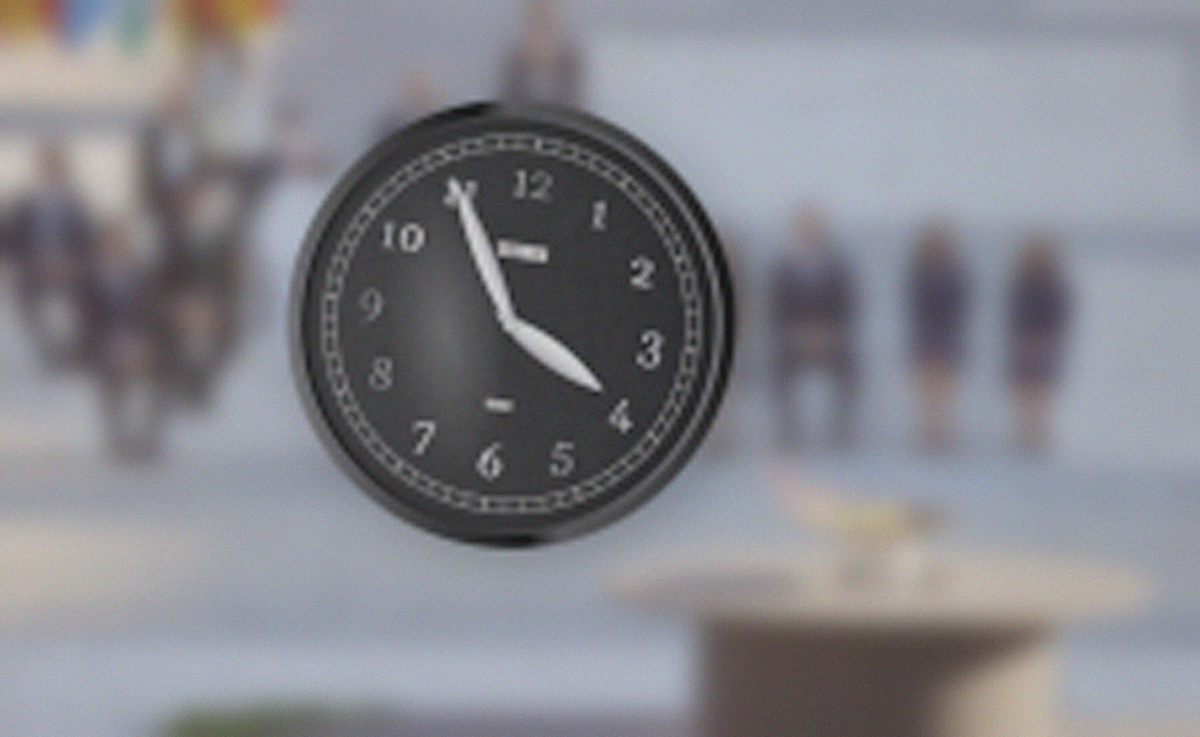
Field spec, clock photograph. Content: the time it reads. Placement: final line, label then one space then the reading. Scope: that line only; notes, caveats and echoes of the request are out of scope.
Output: 3:55
